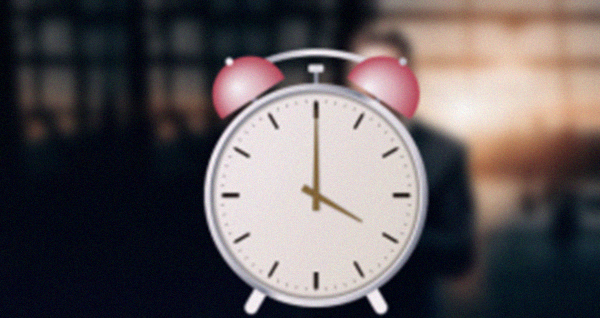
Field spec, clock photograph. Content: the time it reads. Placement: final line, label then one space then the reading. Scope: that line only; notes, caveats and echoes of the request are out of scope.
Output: 4:00
